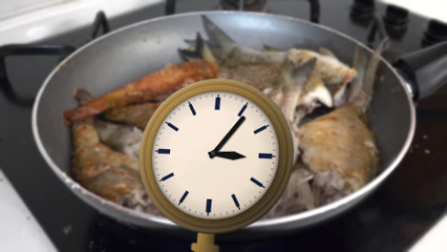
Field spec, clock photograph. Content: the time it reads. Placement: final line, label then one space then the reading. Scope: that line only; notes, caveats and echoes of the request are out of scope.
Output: 3:06
